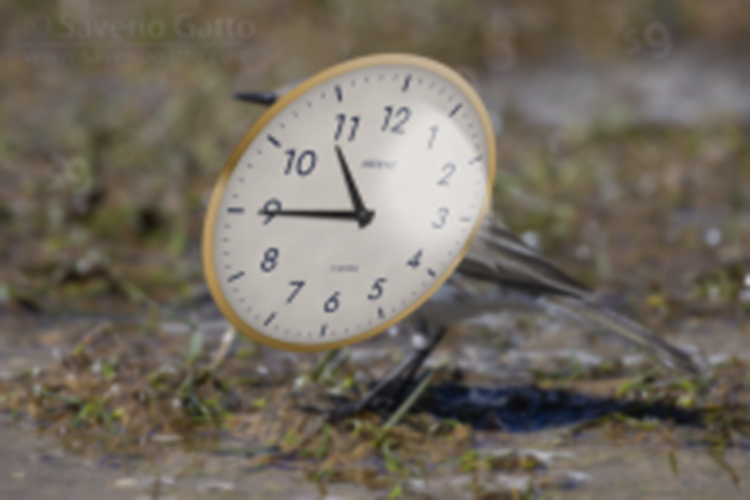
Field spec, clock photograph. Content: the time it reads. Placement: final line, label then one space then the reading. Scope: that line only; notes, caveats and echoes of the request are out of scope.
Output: 10:45
